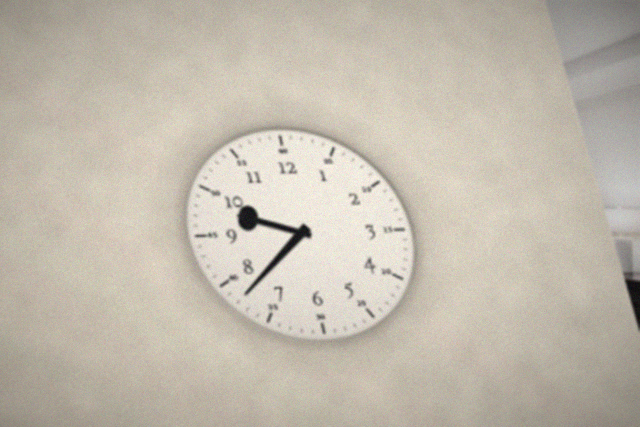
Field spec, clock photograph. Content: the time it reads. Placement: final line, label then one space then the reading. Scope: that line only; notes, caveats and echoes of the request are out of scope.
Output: 9:38
